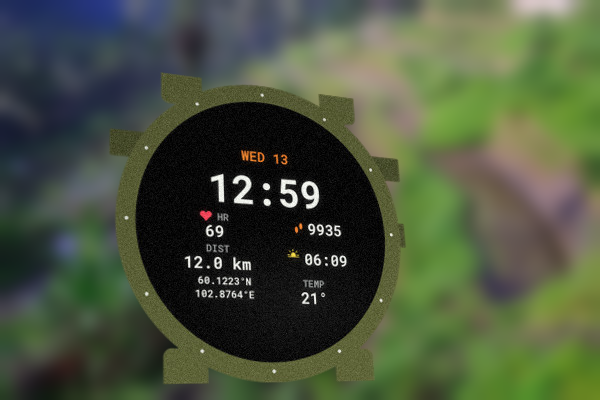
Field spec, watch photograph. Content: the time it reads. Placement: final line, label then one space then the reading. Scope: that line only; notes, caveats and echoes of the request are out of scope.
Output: 12:59
